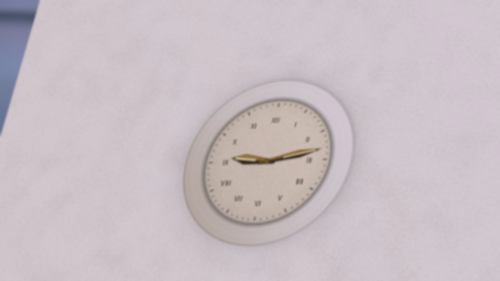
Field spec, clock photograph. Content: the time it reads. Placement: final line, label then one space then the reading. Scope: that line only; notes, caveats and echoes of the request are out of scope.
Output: 9:13
